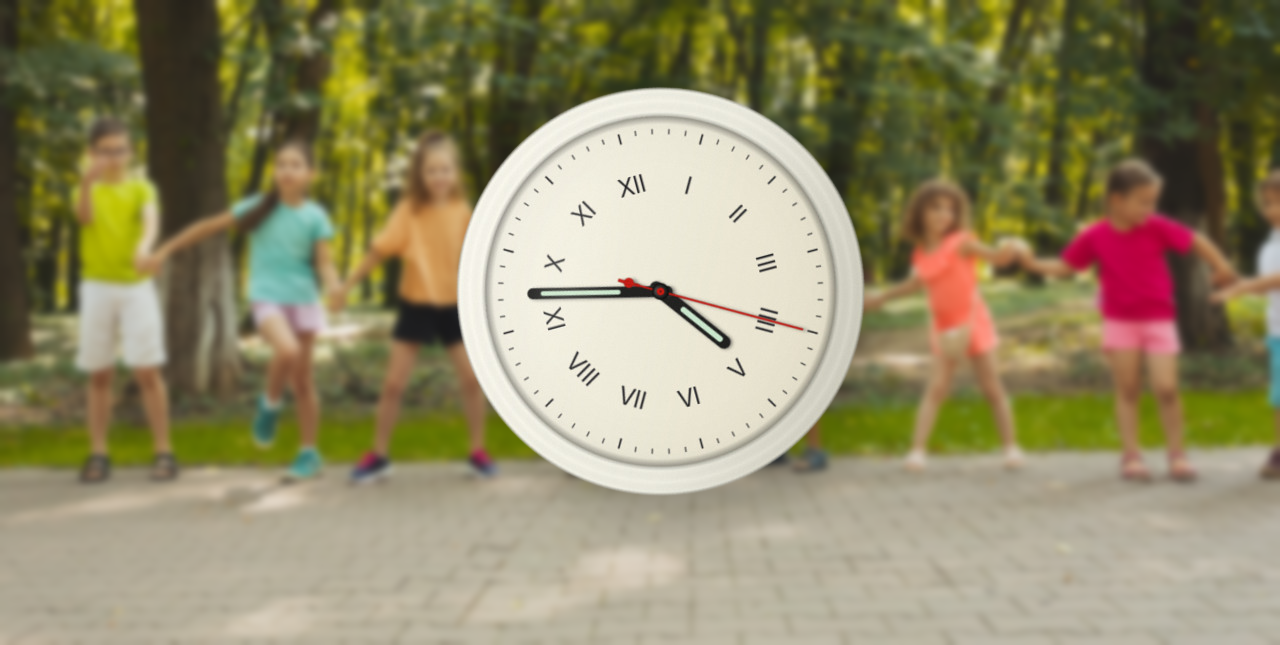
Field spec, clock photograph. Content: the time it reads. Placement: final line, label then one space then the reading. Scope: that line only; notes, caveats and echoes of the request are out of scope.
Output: 4:47:20
